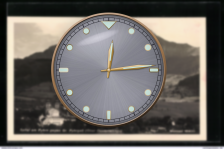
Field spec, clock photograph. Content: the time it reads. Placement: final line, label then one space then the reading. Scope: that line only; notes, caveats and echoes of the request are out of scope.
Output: 12:14
